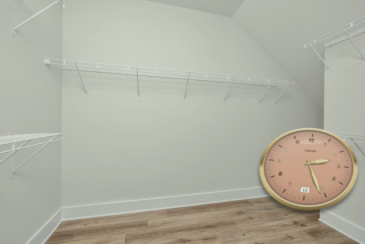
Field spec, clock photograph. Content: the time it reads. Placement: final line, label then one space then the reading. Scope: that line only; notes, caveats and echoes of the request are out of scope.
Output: 2:26
